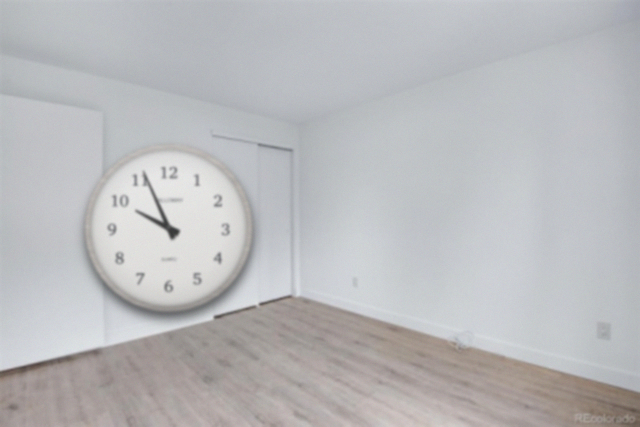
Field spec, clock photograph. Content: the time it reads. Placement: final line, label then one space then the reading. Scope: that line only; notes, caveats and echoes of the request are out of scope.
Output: 9:56
